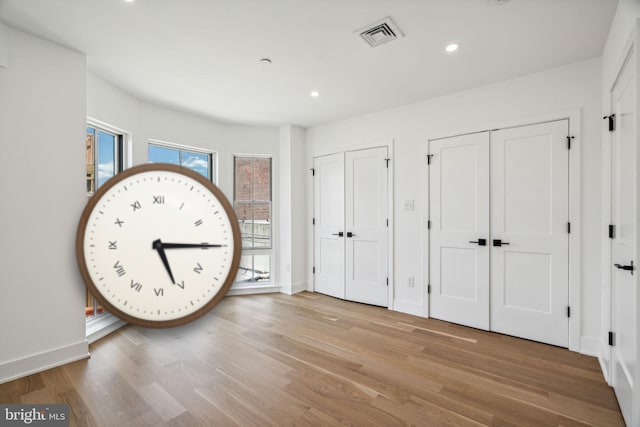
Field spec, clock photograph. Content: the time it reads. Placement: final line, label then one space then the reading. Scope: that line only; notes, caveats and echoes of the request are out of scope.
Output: 5:15
